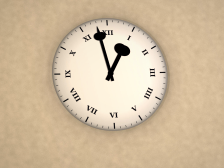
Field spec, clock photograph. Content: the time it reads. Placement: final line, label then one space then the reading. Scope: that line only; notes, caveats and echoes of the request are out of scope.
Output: 12:58
